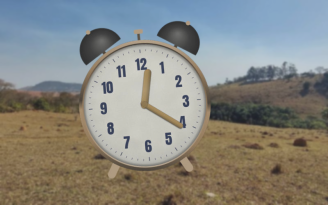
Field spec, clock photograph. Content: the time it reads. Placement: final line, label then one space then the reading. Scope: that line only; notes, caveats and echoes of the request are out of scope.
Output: 12:21
